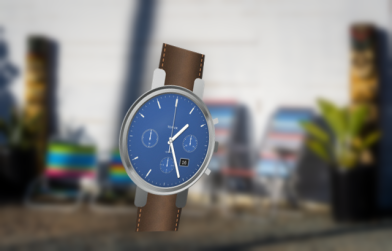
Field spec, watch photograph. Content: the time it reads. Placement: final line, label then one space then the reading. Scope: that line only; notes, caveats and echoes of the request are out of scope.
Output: 1:26
